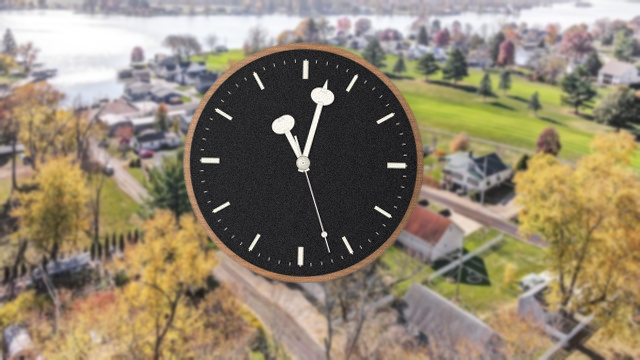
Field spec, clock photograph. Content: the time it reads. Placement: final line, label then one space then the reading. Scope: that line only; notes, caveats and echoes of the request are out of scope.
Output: 11:02:27
